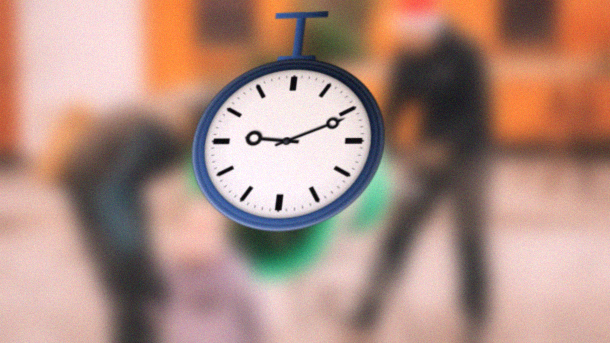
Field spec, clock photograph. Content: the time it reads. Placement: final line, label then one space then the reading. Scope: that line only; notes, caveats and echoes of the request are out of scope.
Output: 9:11
